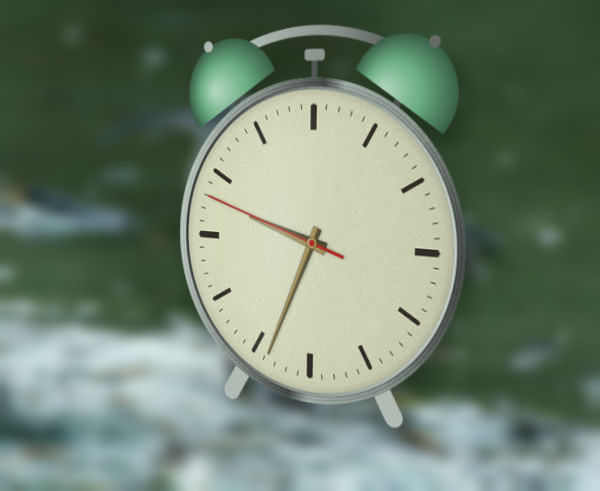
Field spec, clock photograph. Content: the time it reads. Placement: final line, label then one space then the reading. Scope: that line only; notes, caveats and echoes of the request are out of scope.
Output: 9:33:48
